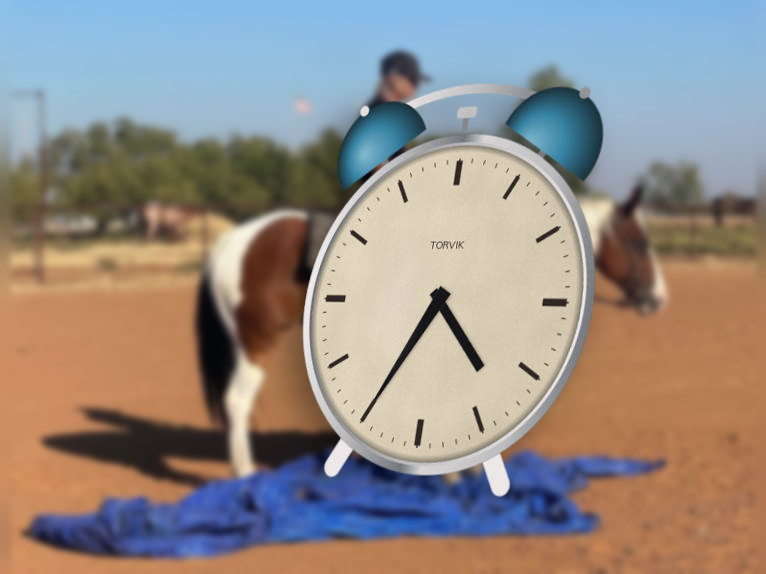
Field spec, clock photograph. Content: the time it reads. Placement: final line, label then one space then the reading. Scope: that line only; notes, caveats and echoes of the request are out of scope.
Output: 4:35
